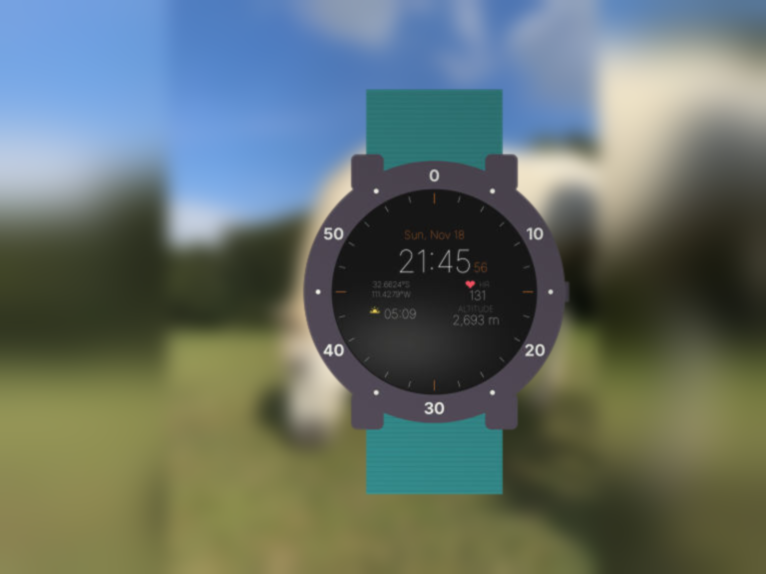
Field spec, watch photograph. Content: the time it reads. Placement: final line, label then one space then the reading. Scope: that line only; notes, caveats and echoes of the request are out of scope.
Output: 21:45:56
